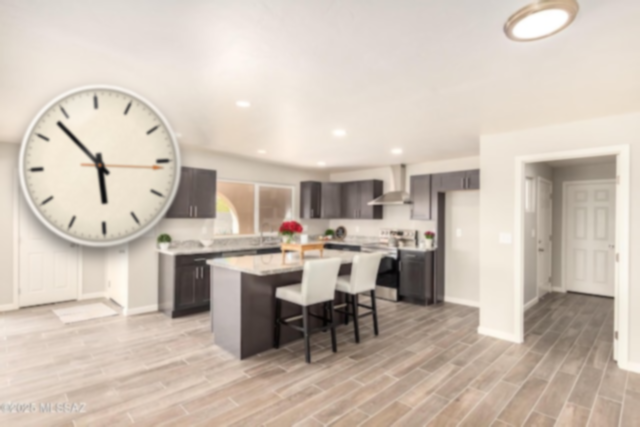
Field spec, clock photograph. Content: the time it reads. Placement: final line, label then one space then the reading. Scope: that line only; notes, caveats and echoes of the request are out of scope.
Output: 5:53:16
